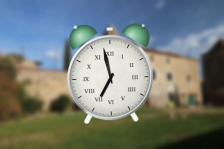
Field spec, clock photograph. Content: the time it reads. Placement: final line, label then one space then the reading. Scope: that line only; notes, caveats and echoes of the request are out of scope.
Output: 6:58
